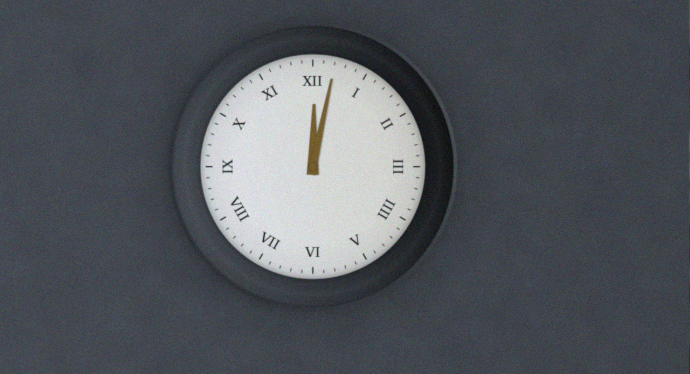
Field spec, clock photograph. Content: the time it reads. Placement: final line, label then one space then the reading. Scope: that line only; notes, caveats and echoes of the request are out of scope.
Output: 12:02
